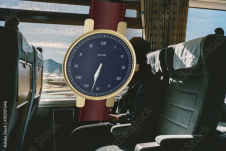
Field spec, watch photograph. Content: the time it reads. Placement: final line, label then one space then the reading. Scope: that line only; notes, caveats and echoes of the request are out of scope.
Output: 6:32
